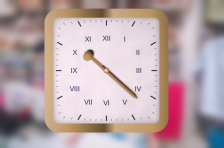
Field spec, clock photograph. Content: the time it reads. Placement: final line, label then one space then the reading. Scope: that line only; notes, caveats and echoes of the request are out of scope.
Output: 10:22
